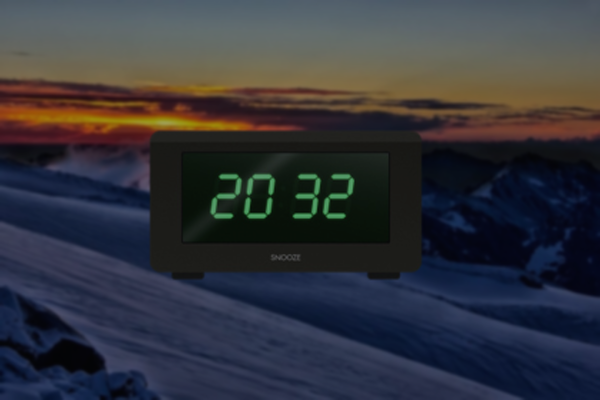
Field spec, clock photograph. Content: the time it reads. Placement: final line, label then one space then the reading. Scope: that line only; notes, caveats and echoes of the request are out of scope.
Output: 20:32
